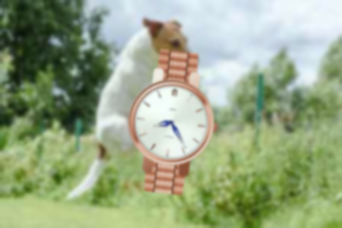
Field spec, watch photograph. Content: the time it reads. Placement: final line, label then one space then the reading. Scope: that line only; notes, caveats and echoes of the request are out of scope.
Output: 8:24
